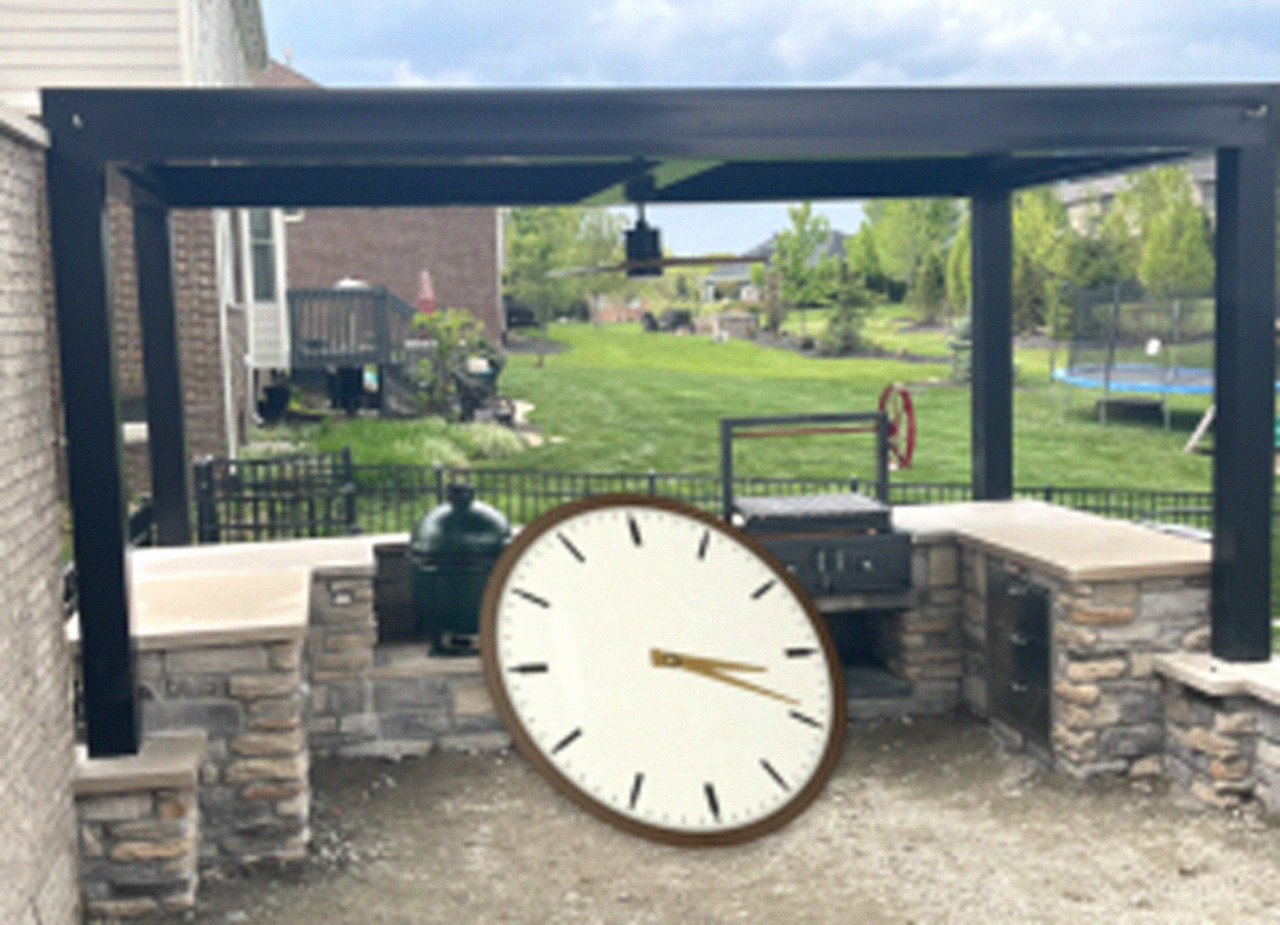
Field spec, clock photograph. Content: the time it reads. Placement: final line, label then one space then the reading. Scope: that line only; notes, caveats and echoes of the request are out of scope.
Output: 3:19
